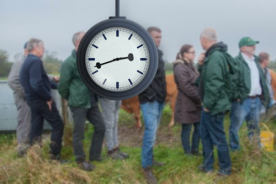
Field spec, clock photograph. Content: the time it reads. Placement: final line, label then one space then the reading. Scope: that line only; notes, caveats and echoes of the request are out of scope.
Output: 2:42
